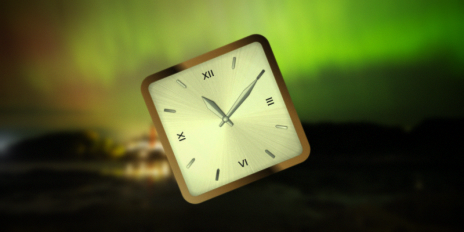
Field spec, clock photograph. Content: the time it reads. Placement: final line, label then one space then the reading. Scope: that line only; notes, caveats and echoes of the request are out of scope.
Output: 11:10
